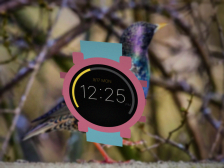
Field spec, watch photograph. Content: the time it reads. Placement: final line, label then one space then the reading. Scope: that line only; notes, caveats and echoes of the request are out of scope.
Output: 12:25
